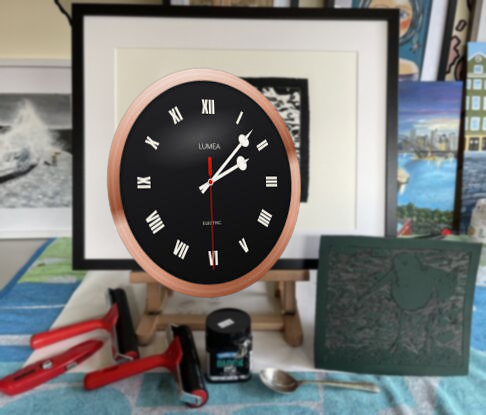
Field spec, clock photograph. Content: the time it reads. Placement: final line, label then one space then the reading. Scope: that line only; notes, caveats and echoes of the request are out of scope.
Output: 2:07:30
